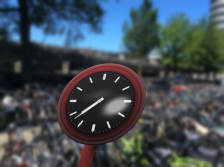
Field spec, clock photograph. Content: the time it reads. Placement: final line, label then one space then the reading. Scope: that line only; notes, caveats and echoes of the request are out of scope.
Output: 7:38
